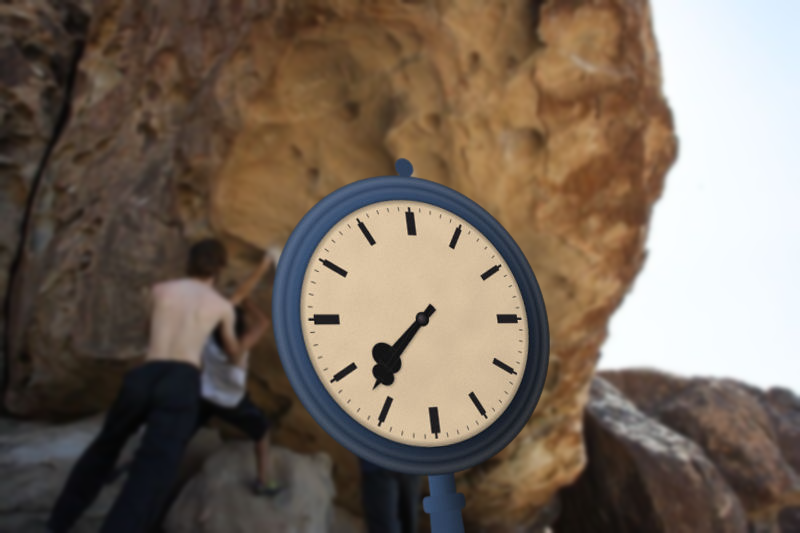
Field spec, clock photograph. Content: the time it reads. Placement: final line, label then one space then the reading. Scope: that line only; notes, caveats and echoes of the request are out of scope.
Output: 7:37
